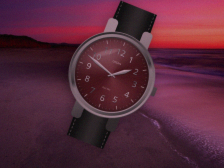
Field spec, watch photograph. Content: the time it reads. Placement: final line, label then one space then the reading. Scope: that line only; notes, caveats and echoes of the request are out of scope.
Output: 1:48
